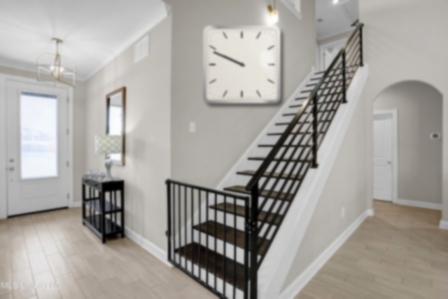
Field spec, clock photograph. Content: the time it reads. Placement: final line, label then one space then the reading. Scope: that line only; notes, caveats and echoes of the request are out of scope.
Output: 9:49
